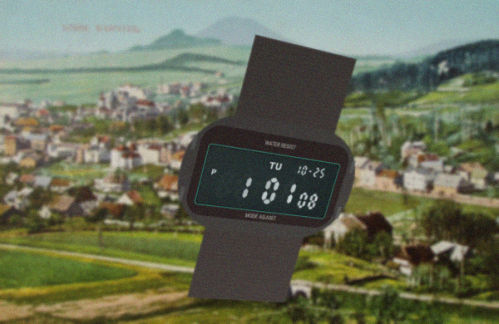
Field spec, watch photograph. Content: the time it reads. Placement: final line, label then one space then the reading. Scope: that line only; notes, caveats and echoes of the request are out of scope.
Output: 1:01:08
